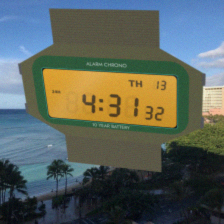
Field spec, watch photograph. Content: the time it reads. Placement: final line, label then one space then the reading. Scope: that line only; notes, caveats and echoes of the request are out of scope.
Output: 4:31:32
